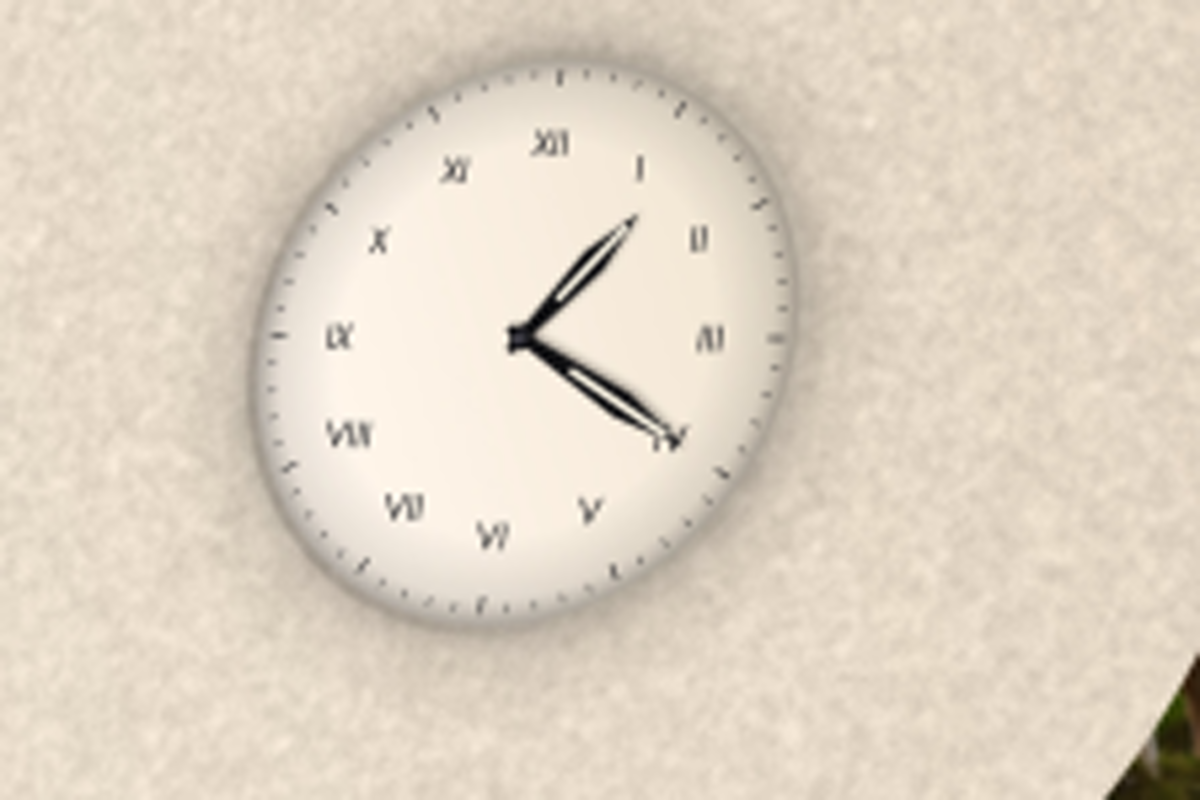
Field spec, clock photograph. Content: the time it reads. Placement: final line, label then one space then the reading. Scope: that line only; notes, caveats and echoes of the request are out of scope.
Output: 1:20
